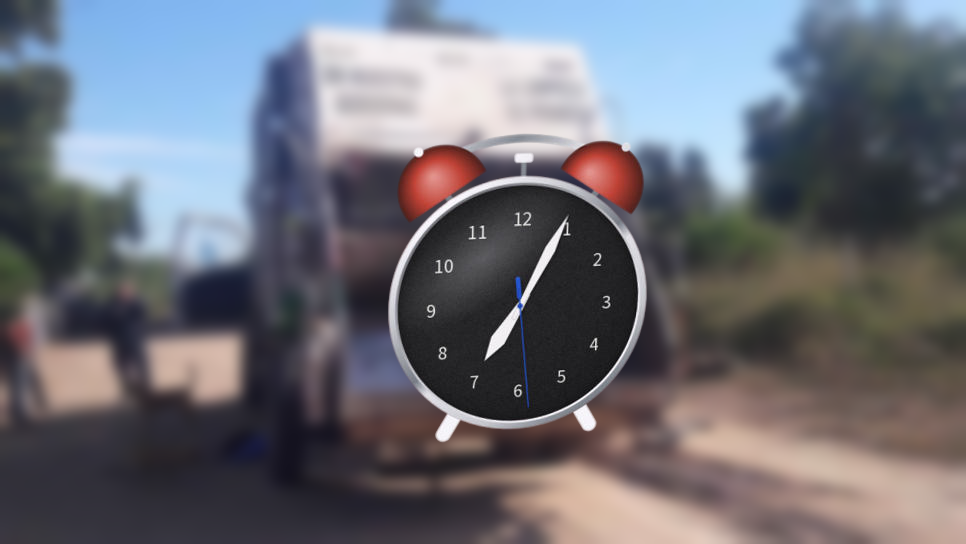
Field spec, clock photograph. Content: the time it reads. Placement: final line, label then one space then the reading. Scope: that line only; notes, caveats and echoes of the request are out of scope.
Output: 7:04:29
